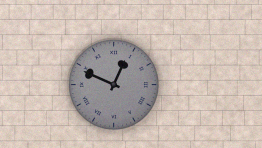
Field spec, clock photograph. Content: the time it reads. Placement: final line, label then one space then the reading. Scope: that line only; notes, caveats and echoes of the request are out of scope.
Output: 12:49
